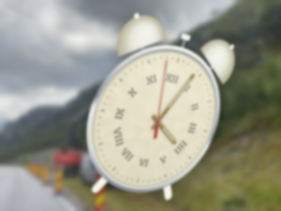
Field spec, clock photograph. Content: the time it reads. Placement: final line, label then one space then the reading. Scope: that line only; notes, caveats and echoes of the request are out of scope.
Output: 4:03:58
